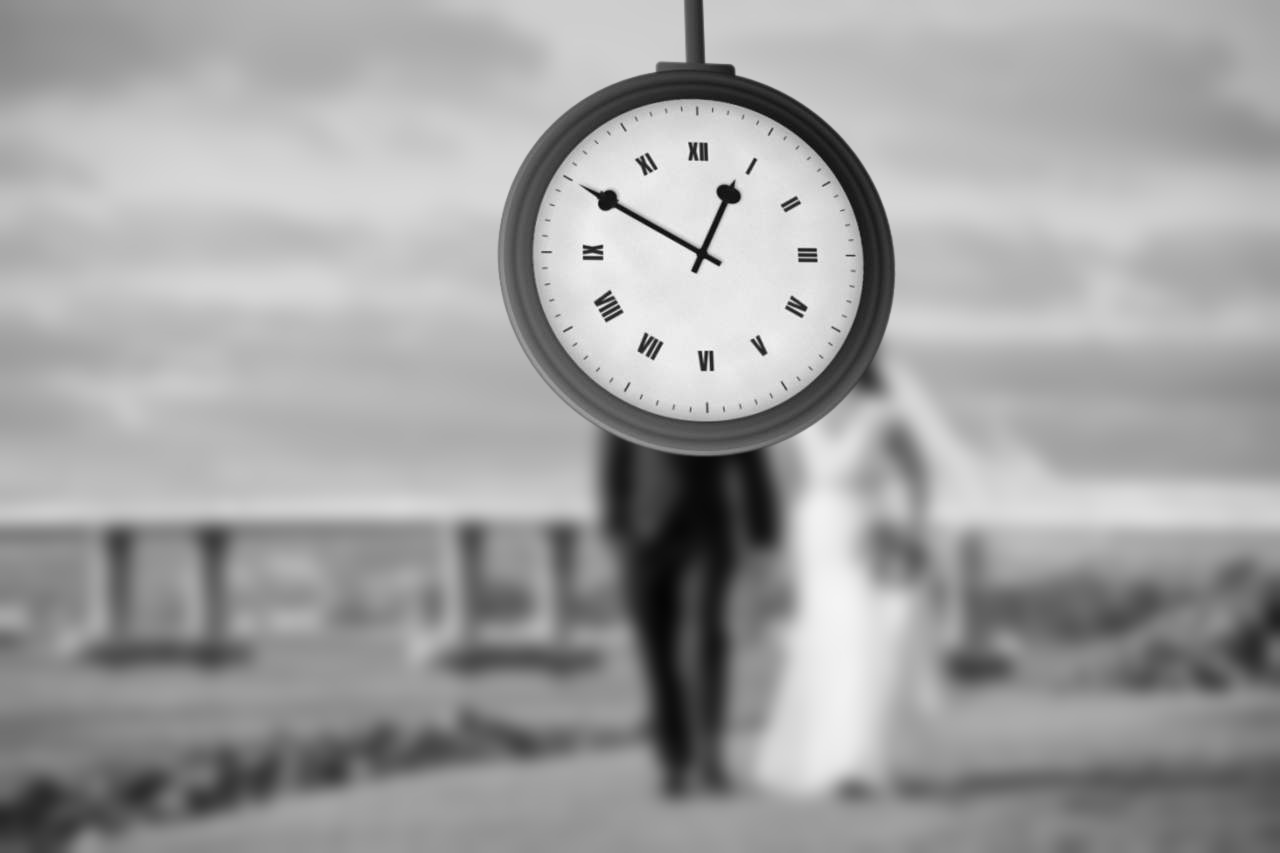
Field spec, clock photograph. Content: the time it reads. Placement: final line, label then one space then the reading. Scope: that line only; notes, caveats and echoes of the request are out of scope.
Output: 12:50
